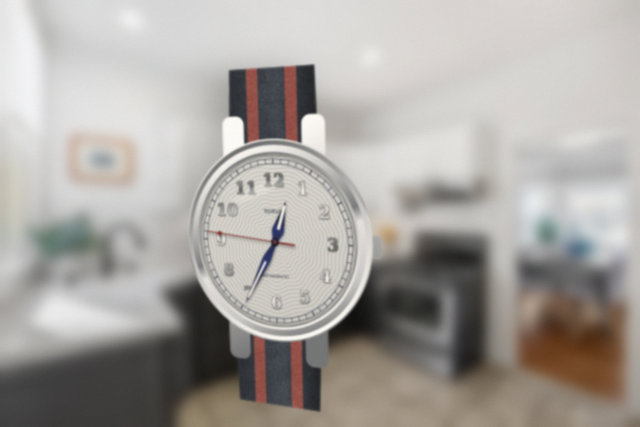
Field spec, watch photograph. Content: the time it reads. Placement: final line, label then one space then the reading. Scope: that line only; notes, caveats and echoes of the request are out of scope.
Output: 12:34:46
